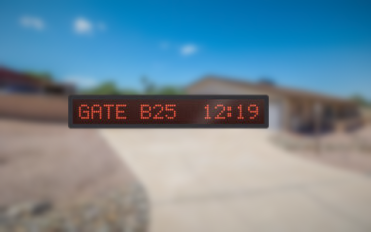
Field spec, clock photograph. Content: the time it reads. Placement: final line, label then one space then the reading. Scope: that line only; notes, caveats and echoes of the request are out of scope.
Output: 12:19
